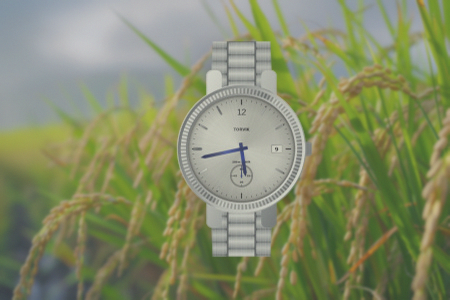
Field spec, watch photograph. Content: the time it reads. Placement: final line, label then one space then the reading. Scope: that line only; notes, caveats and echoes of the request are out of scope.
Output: 5:43
